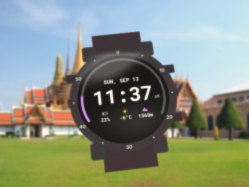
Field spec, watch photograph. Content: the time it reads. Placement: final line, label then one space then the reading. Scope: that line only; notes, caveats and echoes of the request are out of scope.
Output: 11:37
